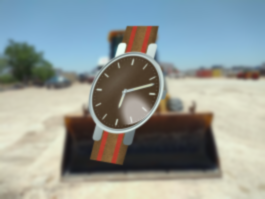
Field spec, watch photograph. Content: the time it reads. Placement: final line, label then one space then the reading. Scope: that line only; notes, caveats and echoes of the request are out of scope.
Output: 6:12
